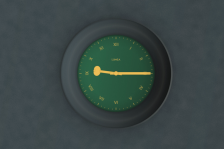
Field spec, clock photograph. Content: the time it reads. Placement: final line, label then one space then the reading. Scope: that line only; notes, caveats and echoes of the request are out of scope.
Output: 9:15
